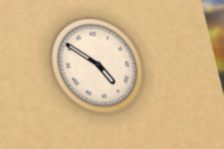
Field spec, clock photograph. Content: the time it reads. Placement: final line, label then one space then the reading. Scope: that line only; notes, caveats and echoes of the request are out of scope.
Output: 4:51
